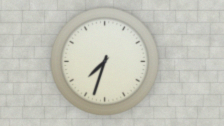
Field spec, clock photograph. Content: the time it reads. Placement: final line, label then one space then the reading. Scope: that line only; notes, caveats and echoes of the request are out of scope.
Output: 7:33
